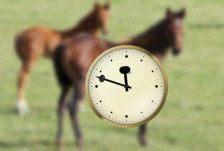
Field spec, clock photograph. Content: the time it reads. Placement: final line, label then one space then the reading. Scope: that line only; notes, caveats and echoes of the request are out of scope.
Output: 11:48
